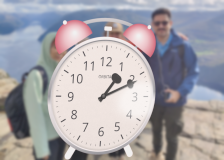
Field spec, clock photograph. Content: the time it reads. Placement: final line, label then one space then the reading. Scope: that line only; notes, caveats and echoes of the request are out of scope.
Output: 1:11
